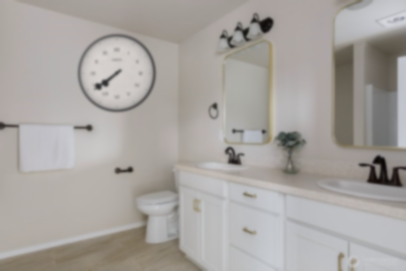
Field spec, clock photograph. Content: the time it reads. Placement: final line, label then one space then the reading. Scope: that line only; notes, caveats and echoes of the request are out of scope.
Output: 7:39
